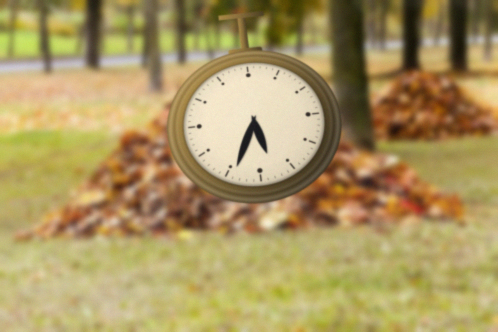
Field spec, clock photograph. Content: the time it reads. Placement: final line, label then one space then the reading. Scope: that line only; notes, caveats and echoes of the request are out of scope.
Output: 5:34
